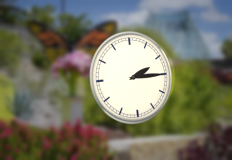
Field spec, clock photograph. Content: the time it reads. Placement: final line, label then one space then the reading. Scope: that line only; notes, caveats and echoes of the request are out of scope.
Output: 2:15
